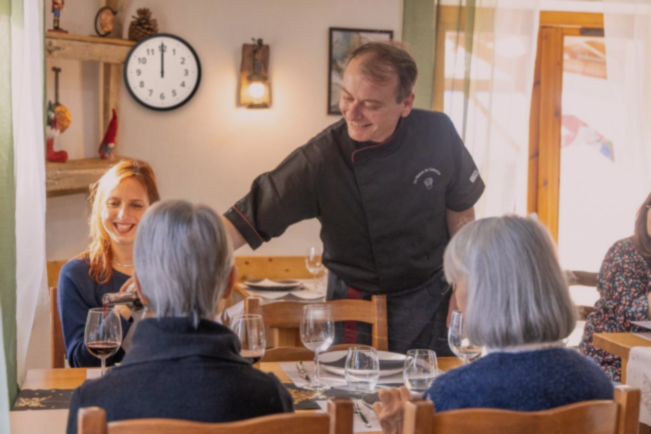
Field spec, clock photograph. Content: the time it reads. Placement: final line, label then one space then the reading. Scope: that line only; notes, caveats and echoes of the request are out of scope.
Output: 12:00
